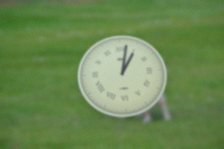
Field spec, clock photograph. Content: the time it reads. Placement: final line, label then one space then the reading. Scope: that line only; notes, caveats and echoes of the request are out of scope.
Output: 1:02
